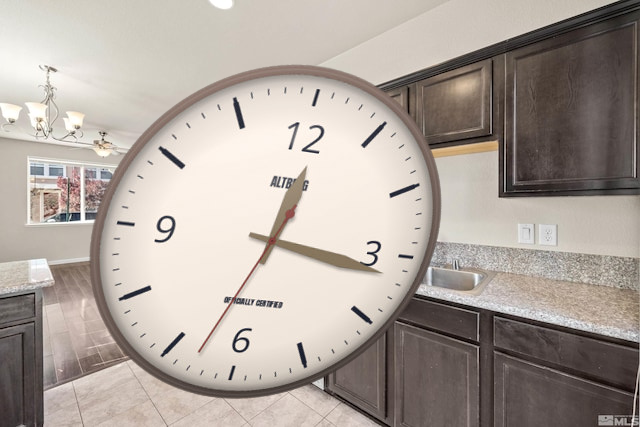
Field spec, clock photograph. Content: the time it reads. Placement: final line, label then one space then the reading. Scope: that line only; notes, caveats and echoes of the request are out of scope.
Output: 12:16:33
